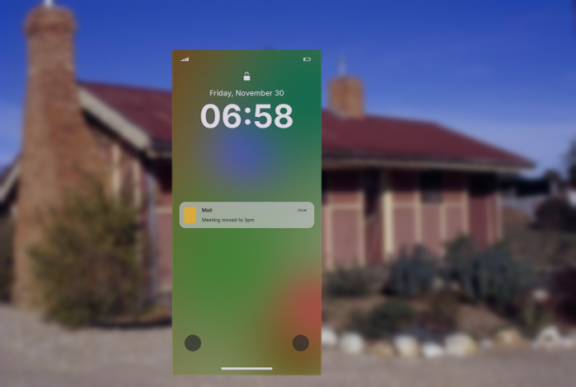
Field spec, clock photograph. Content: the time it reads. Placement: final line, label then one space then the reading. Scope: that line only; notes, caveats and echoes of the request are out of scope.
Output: 6:58
